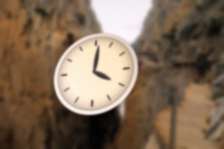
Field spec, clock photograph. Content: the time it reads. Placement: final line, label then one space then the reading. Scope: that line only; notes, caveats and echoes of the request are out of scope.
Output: 4:01
